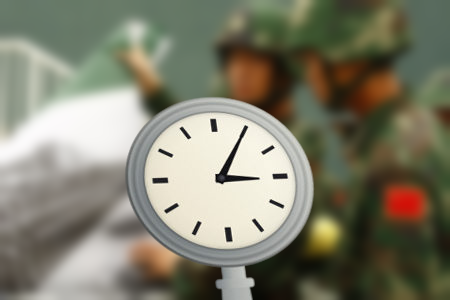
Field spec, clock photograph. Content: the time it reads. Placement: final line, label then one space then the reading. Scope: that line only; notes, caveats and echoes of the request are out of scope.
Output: 3:05
